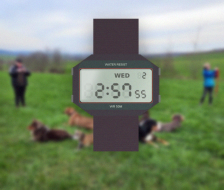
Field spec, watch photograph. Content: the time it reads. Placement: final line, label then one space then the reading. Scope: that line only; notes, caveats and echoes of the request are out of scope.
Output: 2:57:55
